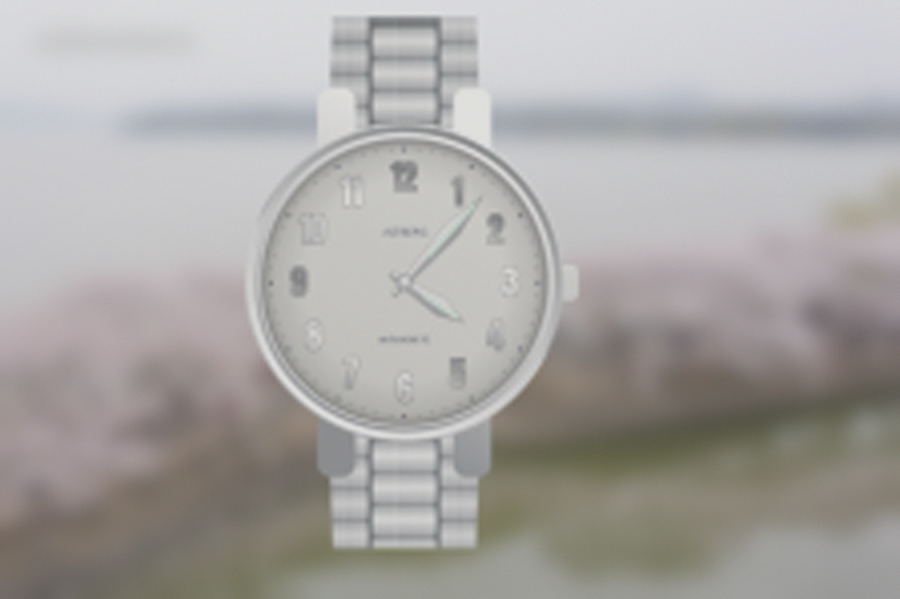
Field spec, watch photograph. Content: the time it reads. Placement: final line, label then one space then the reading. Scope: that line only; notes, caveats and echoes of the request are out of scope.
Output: 4:07
